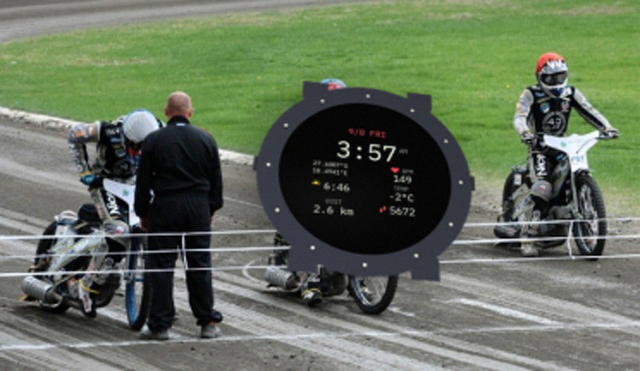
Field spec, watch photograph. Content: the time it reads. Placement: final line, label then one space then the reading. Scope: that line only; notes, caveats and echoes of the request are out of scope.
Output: 3:57
